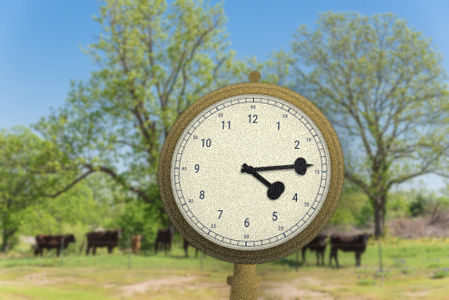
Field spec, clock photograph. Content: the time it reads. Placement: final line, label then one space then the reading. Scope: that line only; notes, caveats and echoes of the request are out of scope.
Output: 4:14
